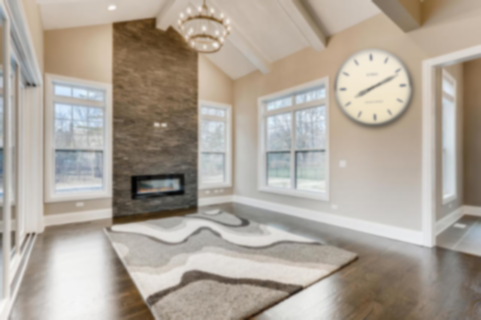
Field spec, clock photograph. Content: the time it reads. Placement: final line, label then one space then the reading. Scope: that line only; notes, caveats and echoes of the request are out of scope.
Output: 8:11
